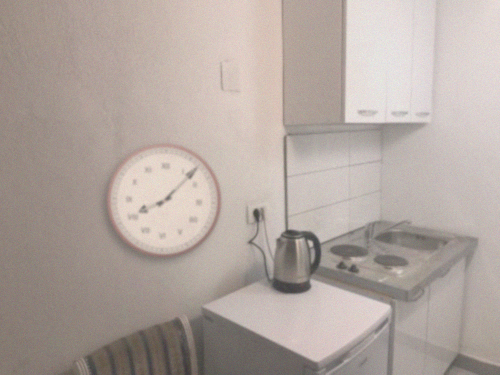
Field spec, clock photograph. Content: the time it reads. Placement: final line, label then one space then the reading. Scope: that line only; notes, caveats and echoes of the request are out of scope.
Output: 8:07
